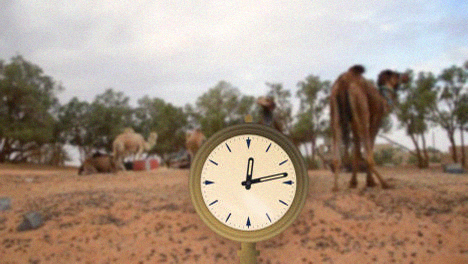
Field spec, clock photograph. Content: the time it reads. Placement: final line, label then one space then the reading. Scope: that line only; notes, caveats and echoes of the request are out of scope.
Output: 12:13
